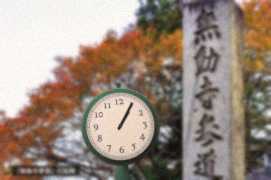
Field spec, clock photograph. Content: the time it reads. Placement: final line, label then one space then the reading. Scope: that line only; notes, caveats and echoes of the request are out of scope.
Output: 1:05
